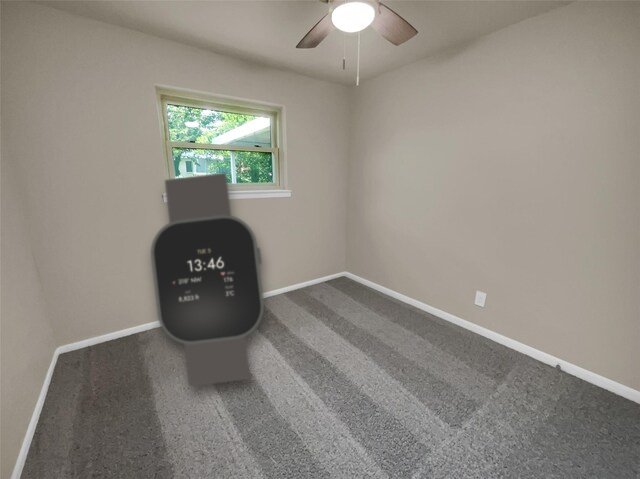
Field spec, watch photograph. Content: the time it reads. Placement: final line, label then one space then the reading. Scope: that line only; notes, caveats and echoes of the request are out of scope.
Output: 13:46
